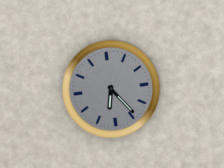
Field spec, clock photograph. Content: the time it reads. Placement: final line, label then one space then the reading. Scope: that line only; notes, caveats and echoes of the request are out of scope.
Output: 6:24
